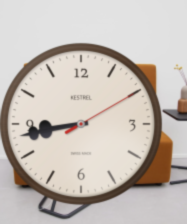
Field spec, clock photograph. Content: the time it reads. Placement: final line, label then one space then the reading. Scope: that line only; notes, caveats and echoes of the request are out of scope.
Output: 8:43:10
